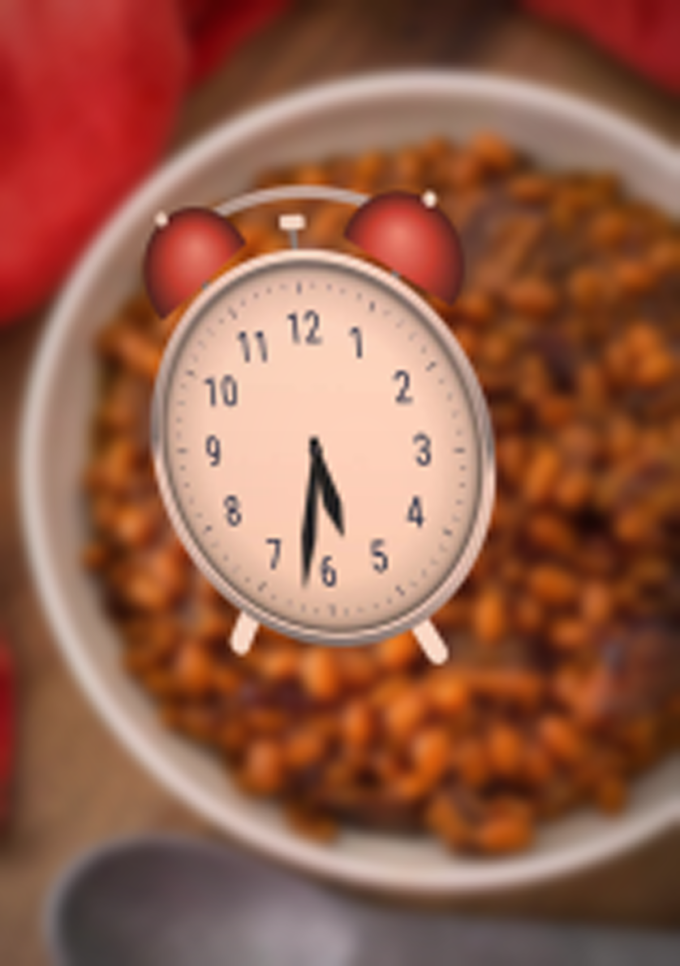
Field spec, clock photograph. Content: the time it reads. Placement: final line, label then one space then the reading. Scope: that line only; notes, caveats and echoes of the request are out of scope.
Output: 5:32
